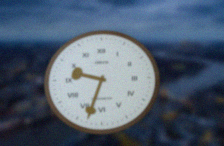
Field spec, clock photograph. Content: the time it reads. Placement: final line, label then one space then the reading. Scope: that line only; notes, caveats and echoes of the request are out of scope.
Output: 9:33
